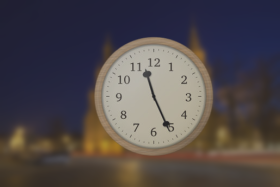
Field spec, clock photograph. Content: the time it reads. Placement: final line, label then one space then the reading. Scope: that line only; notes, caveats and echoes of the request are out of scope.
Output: 11:26
